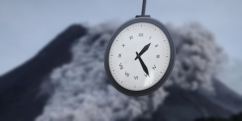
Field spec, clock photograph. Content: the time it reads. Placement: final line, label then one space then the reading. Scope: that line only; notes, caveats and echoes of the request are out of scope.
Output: 1:24
